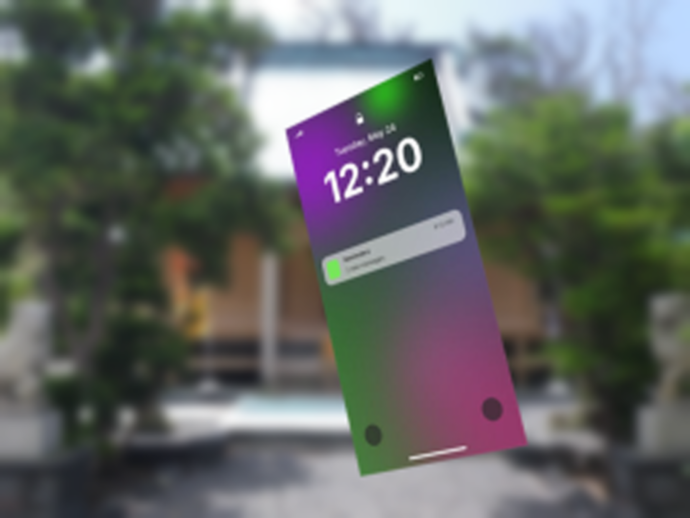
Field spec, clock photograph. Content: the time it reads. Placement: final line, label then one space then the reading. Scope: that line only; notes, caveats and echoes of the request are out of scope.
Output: 12:20
